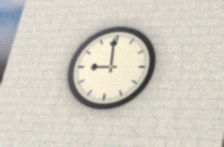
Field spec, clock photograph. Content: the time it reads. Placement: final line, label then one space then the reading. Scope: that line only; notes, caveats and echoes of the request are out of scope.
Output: 8:59
